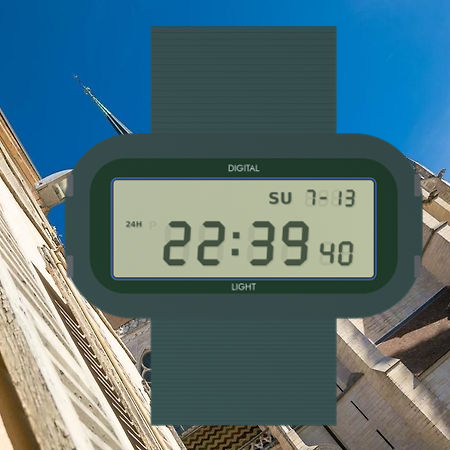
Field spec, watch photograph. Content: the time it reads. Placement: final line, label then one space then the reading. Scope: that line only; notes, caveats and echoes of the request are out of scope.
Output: 22:39:40
